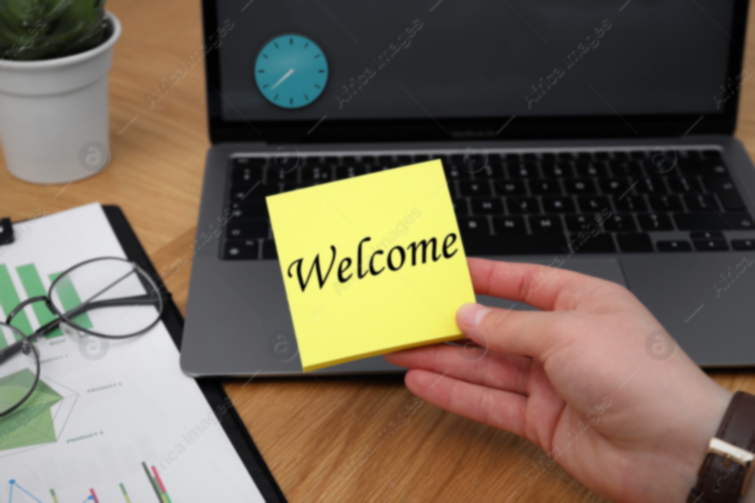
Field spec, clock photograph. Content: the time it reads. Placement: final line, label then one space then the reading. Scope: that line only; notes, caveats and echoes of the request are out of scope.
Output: 7:38
